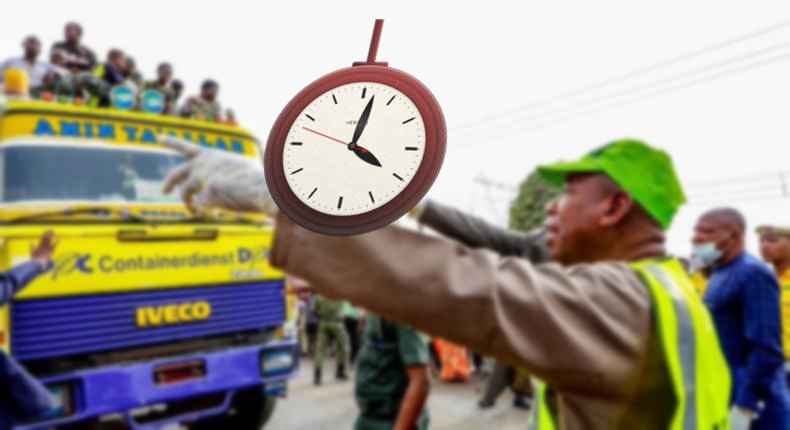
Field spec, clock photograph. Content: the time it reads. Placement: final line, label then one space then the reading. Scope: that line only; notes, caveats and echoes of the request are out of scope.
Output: 4:01:48
